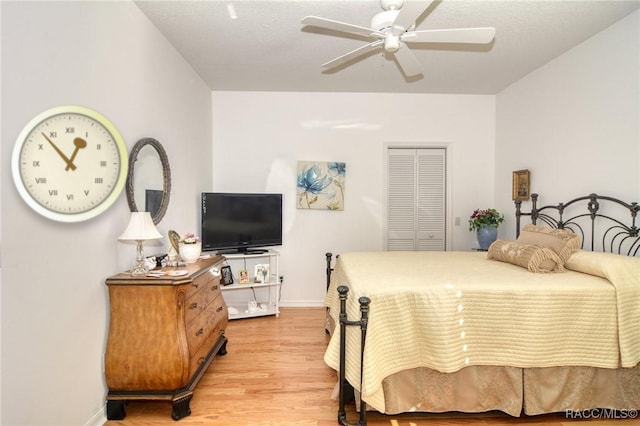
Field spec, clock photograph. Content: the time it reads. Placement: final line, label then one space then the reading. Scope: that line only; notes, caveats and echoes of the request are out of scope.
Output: 12:53
